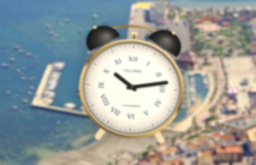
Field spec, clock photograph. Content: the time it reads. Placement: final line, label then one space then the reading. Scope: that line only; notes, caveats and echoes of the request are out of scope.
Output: 10:13
